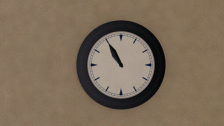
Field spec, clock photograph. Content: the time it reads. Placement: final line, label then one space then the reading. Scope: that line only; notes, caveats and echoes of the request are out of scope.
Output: 10:55
